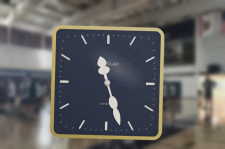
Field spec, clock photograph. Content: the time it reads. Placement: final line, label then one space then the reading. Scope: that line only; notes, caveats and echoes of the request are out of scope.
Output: 11:27
